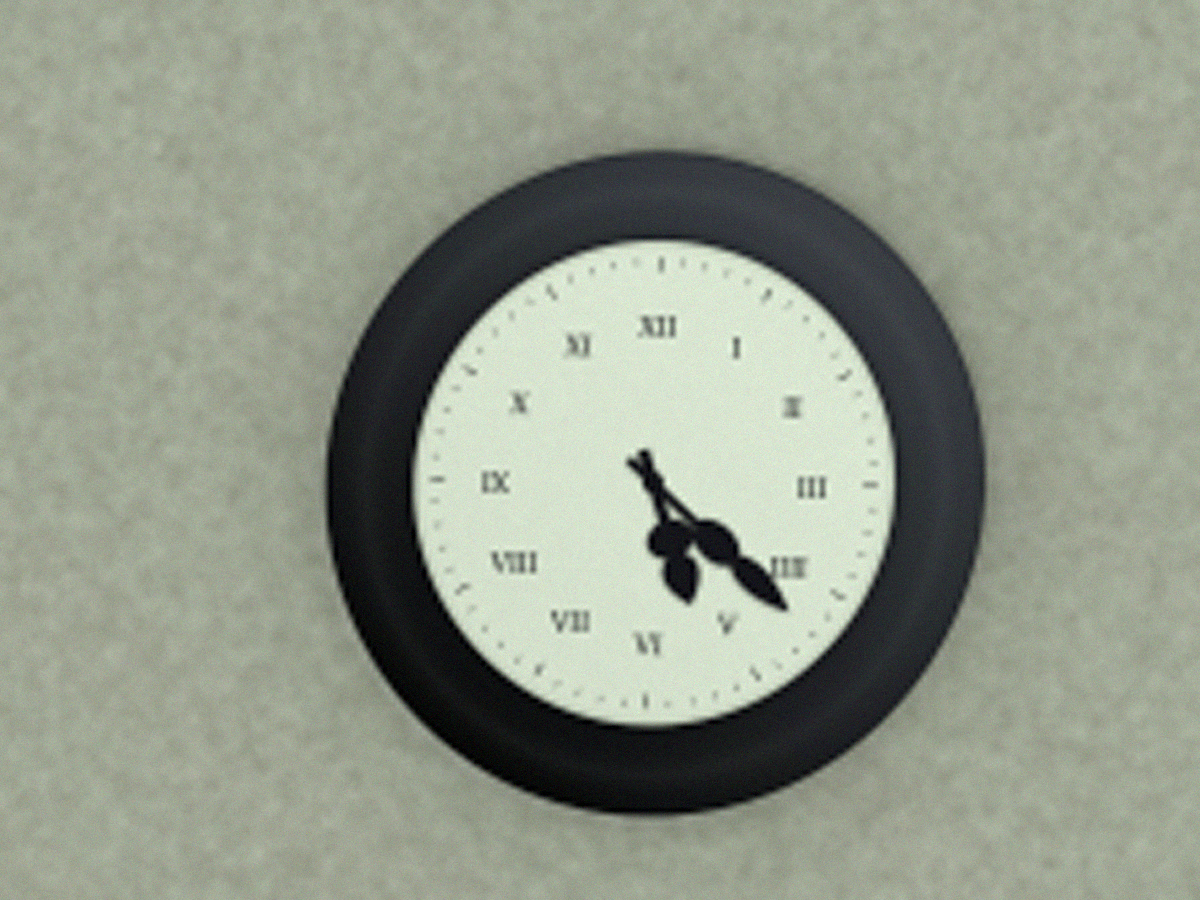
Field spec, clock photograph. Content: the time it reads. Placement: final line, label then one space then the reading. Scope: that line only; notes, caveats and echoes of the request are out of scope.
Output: 5:22
